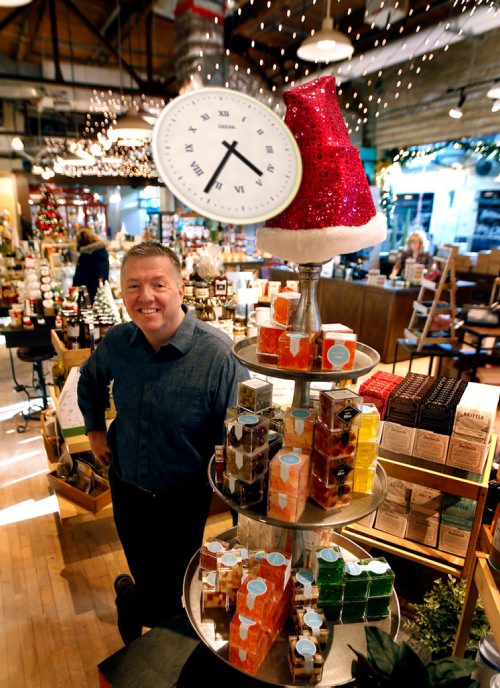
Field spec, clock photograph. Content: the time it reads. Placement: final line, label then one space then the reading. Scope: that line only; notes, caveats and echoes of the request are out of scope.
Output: 4:36
